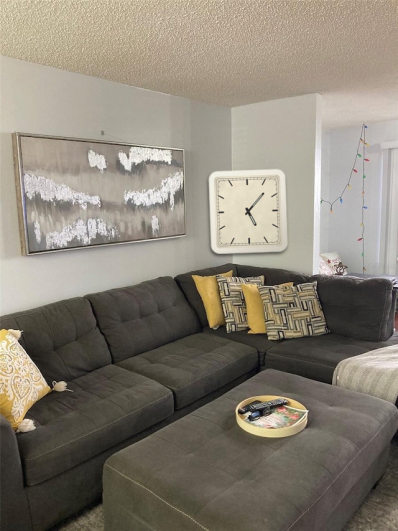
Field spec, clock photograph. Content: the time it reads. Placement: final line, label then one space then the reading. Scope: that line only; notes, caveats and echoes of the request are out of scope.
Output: 5:07
